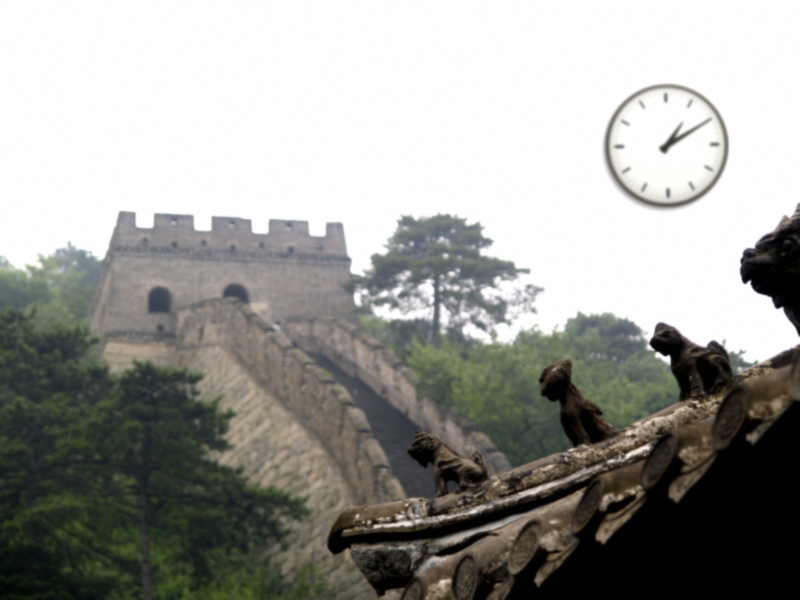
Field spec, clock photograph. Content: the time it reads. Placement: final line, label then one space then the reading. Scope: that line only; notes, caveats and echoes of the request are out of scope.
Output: 1:10
